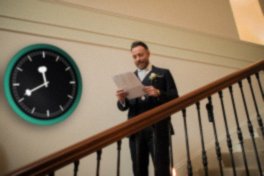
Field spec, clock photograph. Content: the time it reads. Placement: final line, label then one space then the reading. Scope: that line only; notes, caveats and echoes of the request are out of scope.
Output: 11:41
